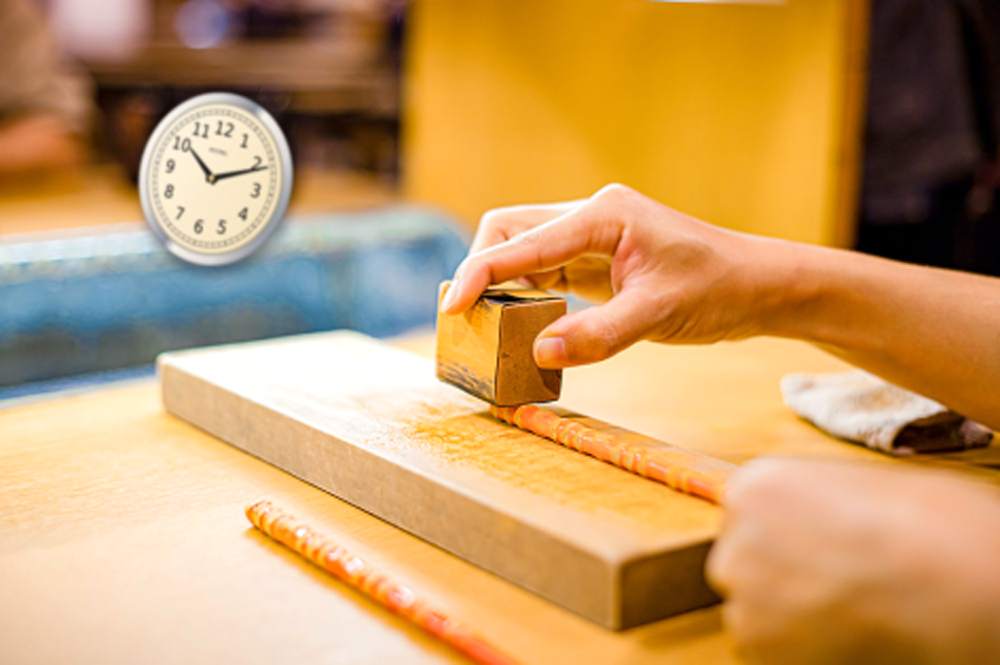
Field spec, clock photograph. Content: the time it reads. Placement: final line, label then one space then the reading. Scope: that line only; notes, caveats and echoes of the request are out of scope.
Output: 10:11
